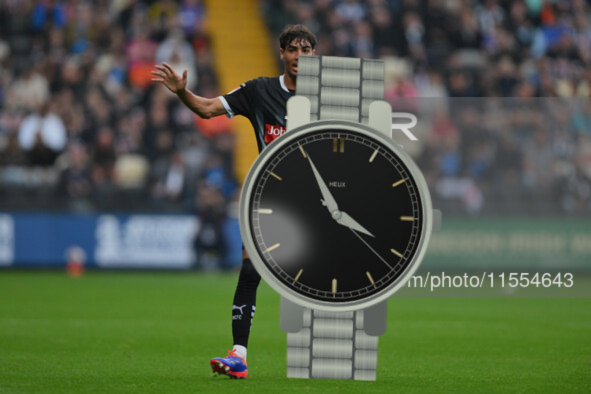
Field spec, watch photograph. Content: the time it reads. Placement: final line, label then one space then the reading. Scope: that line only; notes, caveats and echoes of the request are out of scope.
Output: 3:55:22
